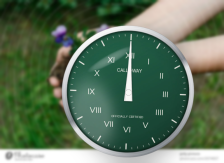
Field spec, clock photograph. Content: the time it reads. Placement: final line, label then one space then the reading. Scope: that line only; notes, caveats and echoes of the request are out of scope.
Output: 12:00
